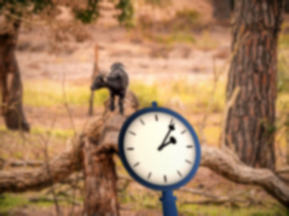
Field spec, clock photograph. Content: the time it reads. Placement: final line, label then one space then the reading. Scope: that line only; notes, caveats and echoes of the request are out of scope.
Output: 2:06
